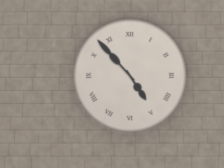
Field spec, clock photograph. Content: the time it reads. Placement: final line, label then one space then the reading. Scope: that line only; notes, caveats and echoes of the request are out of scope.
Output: 4:53
